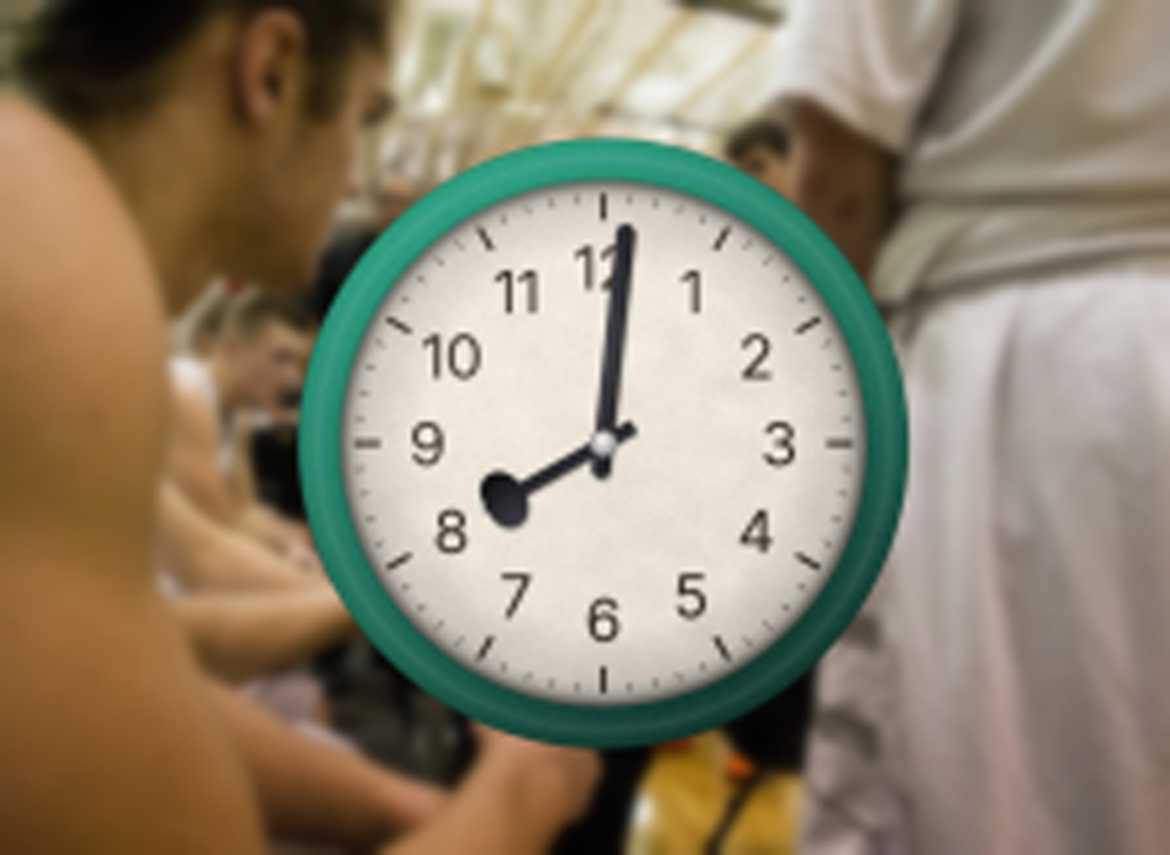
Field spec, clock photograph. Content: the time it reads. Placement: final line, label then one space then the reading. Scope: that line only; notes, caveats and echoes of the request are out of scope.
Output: 8:01
